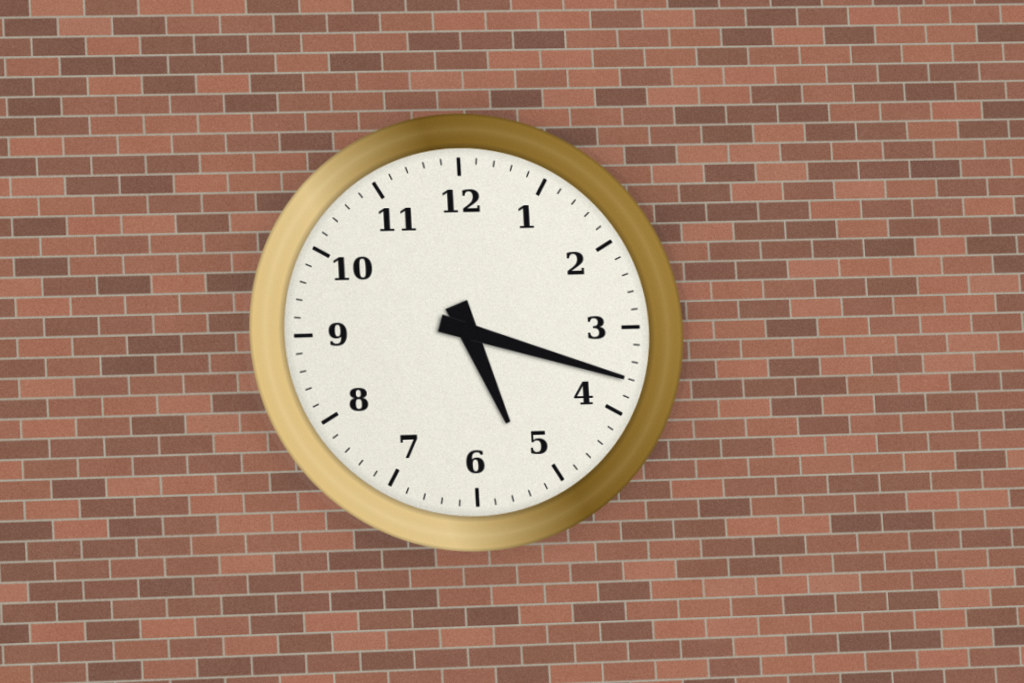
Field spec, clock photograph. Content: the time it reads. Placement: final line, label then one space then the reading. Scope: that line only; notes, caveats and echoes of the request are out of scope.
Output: 5:18
